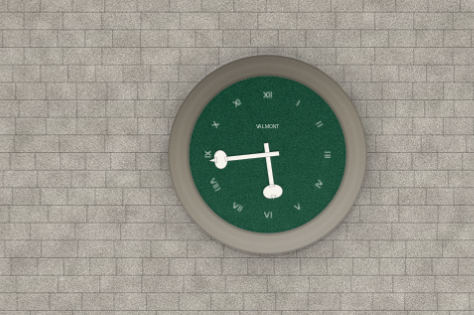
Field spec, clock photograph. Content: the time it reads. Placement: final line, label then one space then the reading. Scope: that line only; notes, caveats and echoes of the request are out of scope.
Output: 5:44
